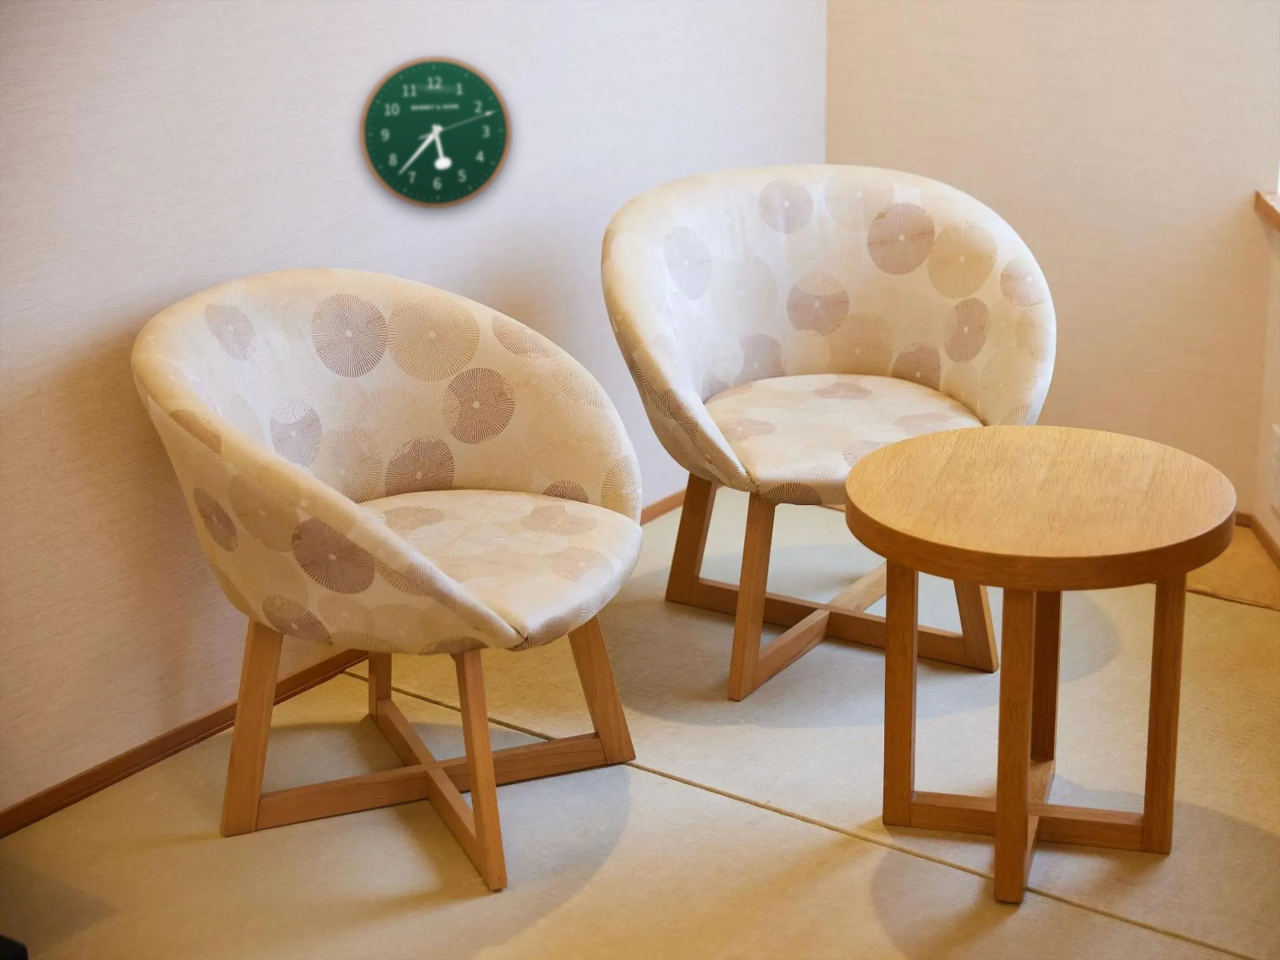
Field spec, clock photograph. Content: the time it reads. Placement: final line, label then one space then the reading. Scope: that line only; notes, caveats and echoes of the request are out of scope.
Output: 5:37:12
